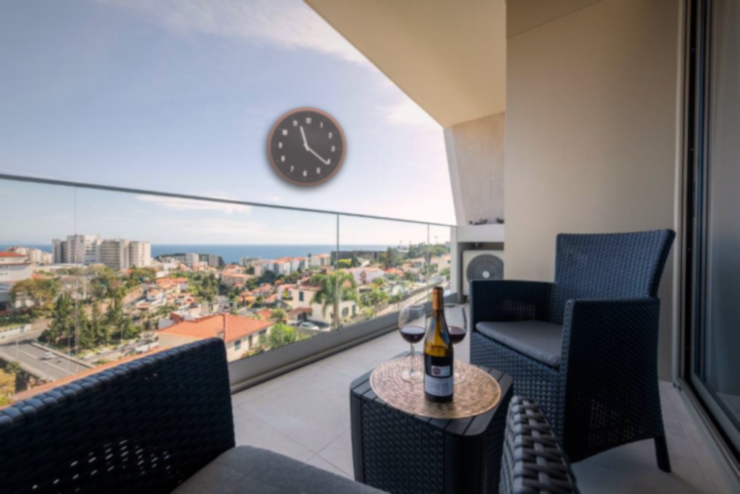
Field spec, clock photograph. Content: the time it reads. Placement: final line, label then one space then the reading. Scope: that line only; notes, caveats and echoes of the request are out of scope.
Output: 11:21
